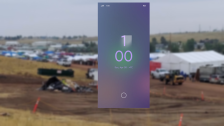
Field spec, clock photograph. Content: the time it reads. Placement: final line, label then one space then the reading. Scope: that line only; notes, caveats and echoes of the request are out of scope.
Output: 1:00
